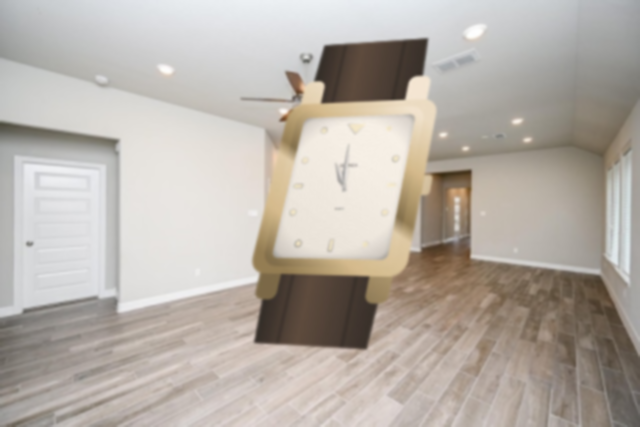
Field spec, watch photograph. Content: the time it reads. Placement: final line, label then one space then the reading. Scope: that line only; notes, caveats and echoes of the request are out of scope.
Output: 10:59
